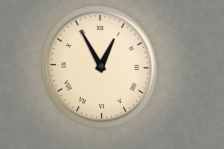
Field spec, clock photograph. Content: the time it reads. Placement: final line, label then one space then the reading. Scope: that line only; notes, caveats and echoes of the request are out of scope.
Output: 12:55
